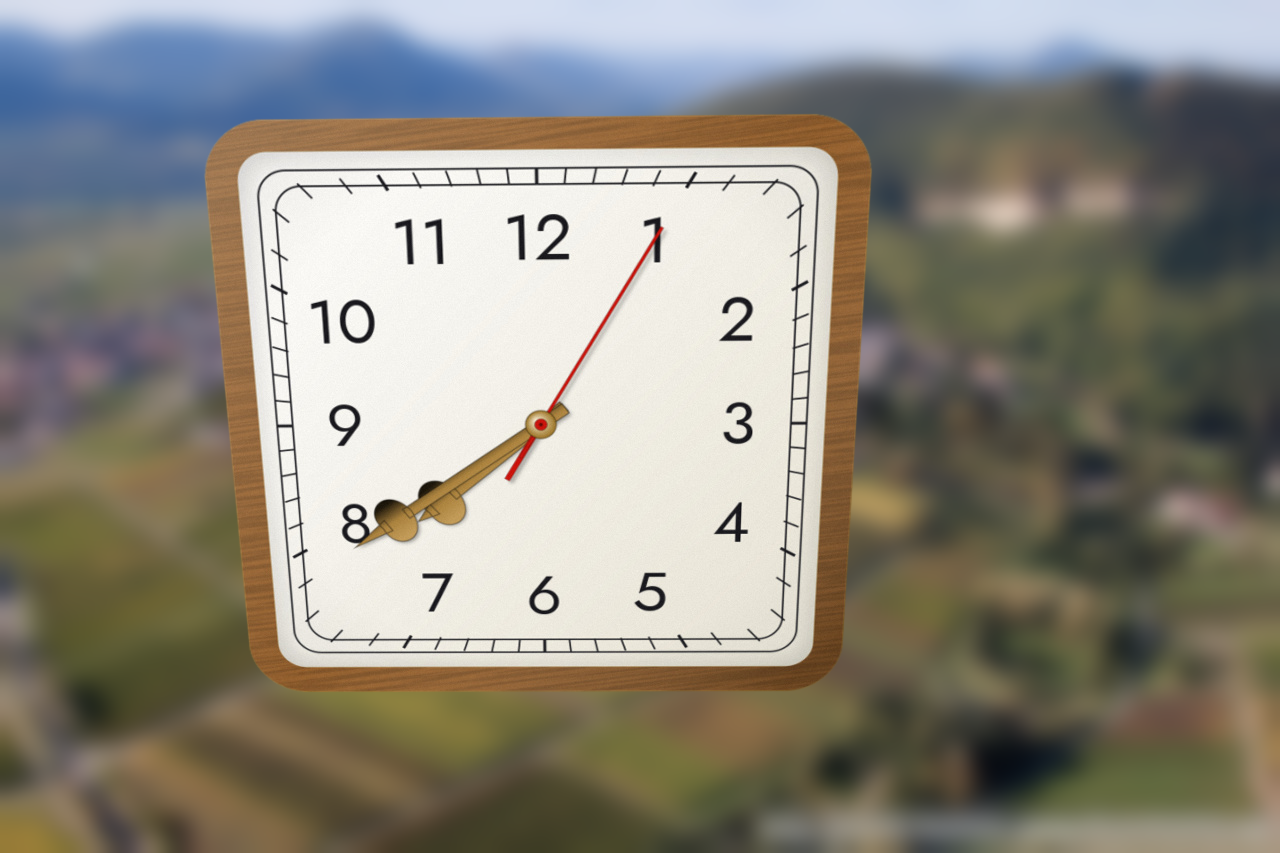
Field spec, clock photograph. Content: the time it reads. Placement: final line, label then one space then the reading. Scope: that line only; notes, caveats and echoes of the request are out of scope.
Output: 7:39:05
